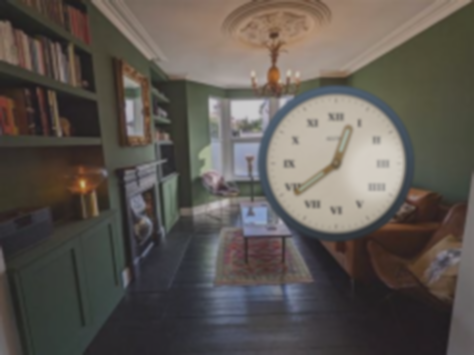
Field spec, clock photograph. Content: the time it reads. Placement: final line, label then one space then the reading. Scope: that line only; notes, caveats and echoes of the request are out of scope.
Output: 12:39
